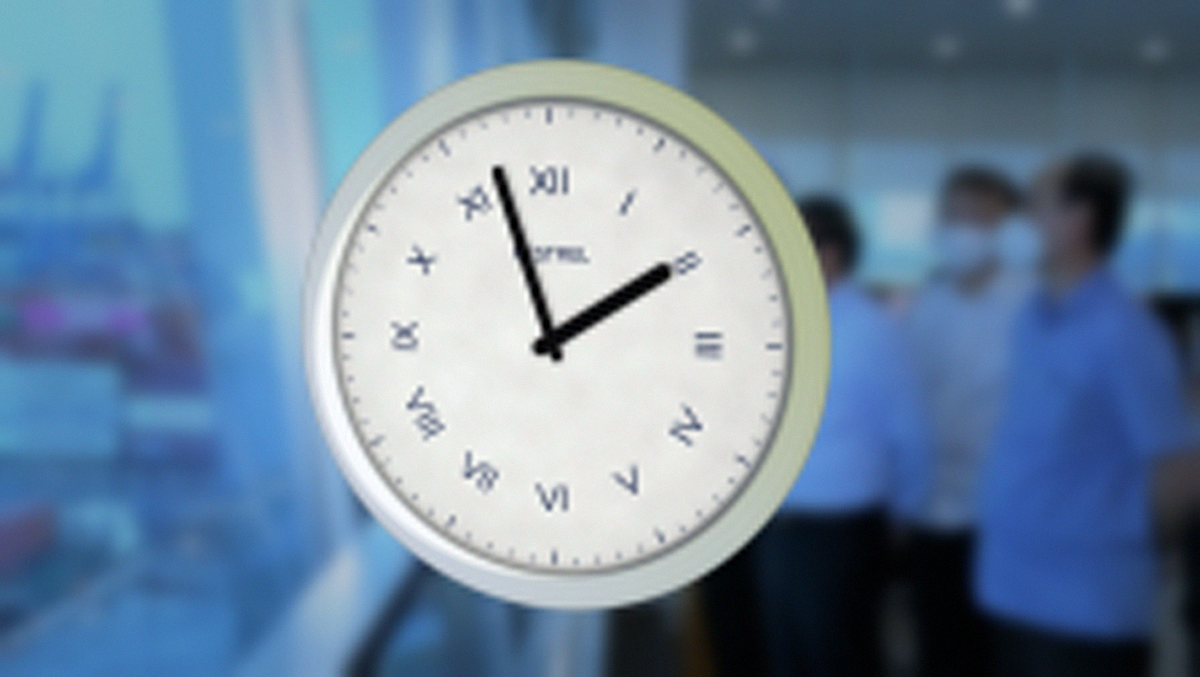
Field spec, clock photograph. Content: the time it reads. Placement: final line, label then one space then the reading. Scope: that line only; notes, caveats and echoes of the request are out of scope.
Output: 1:57
